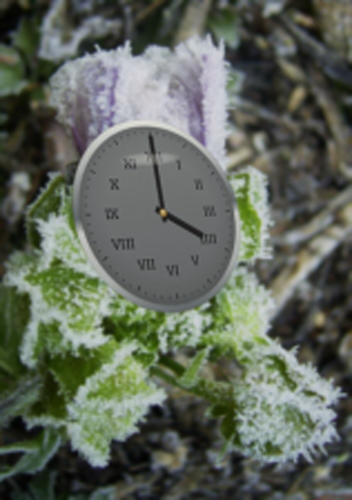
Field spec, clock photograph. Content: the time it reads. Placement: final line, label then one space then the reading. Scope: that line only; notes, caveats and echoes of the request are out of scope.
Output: 4:00
